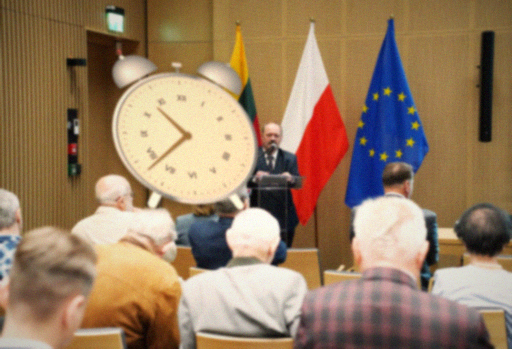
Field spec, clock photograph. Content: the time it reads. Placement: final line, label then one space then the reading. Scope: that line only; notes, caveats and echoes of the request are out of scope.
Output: 10:38
